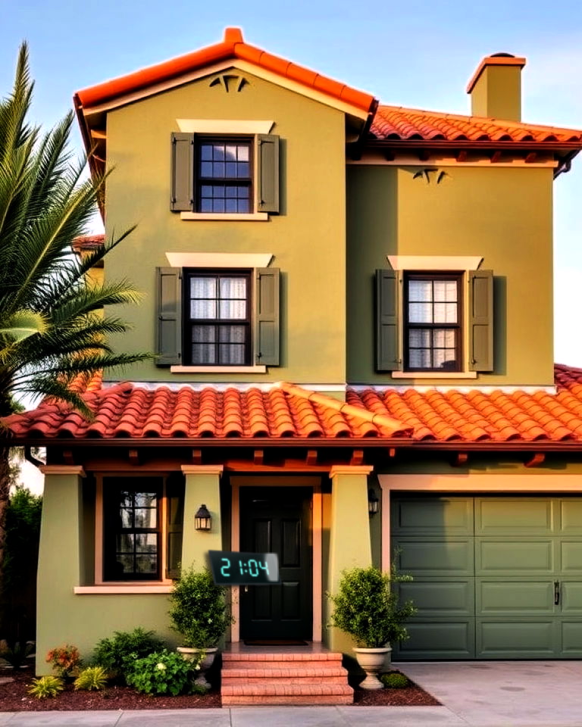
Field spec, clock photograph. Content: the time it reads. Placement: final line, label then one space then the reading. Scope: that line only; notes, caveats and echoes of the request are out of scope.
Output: 21:04
